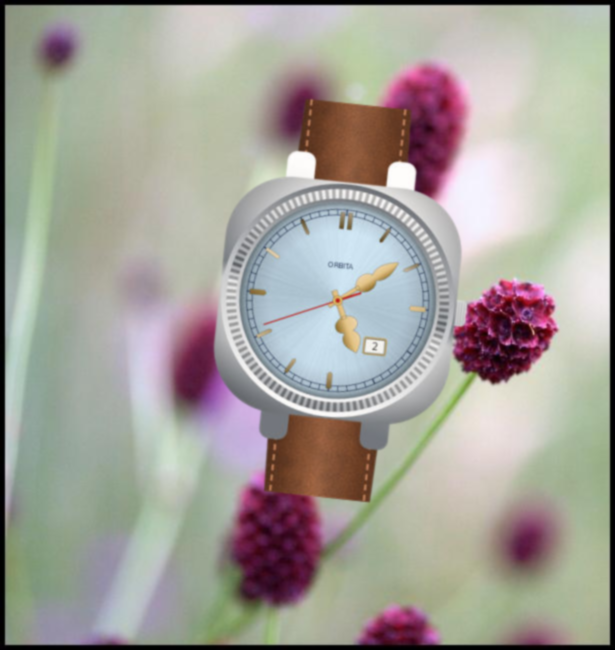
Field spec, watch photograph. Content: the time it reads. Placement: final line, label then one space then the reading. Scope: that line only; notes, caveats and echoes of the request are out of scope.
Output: 5:08:41
